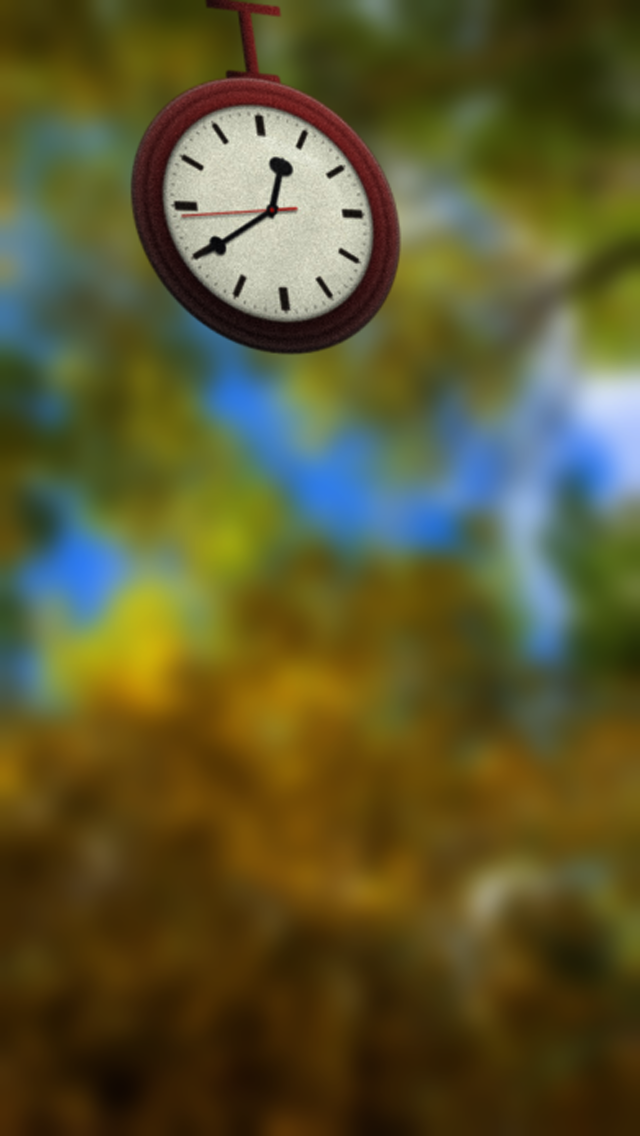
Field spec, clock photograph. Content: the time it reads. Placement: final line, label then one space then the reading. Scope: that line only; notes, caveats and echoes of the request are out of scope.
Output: 12:39:44
